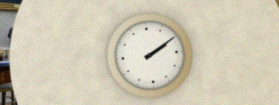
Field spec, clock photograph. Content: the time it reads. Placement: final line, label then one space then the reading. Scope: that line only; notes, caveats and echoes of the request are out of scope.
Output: 2:10
